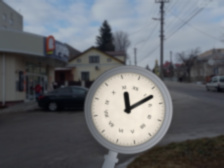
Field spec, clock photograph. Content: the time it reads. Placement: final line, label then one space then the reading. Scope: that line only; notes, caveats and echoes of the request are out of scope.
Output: 11:07
